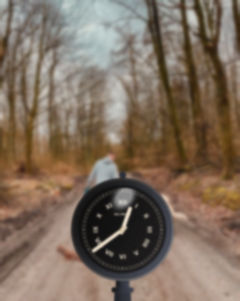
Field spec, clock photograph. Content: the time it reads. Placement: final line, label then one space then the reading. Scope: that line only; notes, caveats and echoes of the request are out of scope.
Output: 12:39
